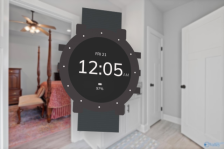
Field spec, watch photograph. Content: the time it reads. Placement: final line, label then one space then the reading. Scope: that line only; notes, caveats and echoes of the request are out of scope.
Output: 12:05
